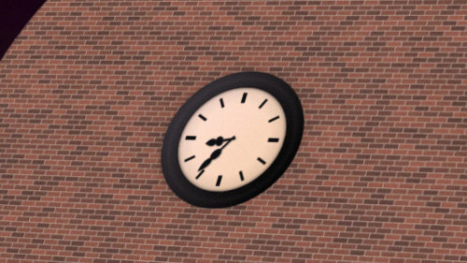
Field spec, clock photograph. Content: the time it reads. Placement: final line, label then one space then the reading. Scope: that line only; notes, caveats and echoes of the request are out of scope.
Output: 8:36
